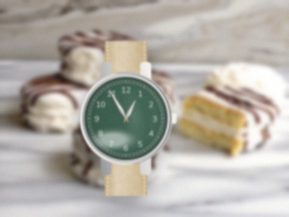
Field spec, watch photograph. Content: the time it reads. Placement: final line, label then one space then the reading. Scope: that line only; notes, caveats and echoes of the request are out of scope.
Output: 12:55
